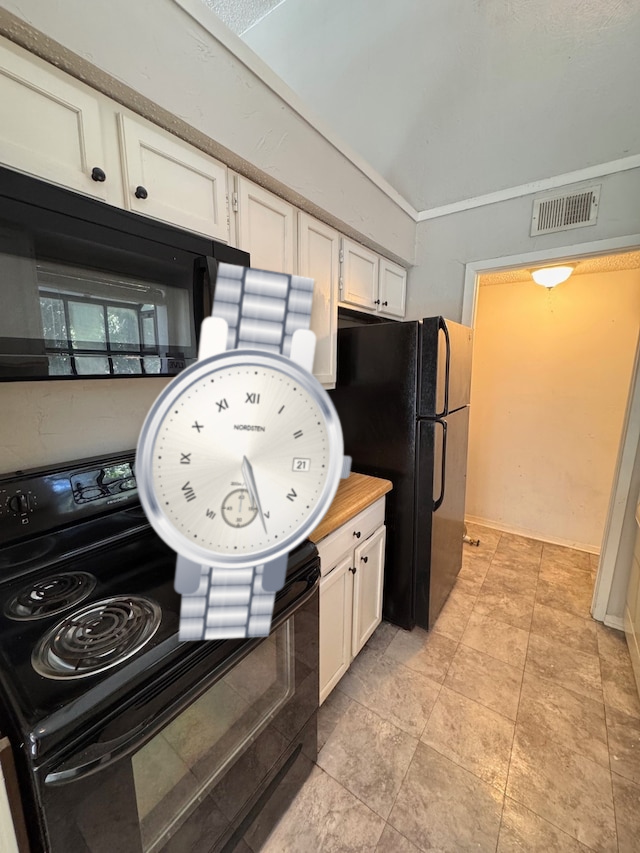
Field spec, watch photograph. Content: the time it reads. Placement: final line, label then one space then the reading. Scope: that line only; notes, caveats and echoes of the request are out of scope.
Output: 5:26
